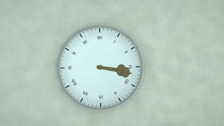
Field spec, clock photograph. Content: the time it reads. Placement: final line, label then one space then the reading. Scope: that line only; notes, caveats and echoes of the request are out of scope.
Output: 3:17
